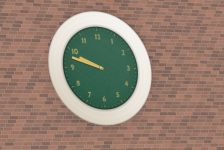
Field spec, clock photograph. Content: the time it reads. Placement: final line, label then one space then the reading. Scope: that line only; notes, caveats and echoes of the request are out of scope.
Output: 9:48
